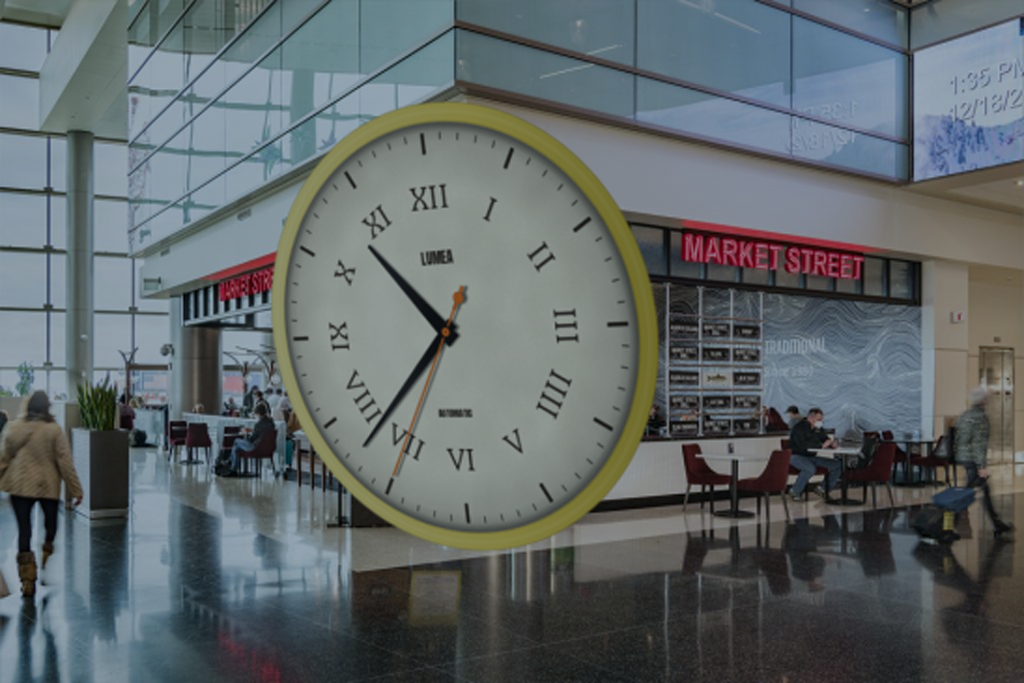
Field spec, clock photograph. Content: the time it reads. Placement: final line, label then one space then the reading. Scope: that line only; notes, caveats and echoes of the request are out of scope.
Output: 10:37:35
